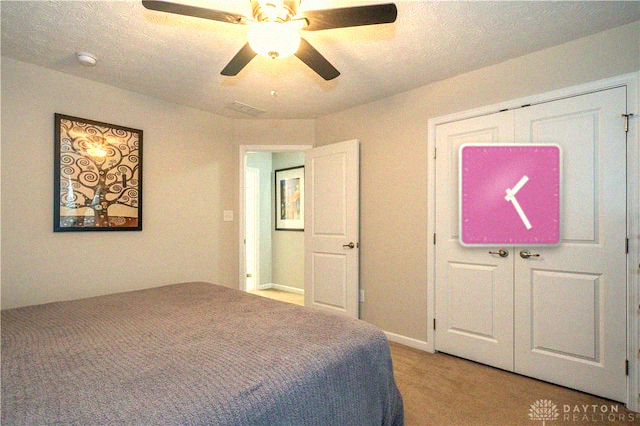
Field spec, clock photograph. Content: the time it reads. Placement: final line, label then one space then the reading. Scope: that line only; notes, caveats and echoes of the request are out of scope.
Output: 1:25
